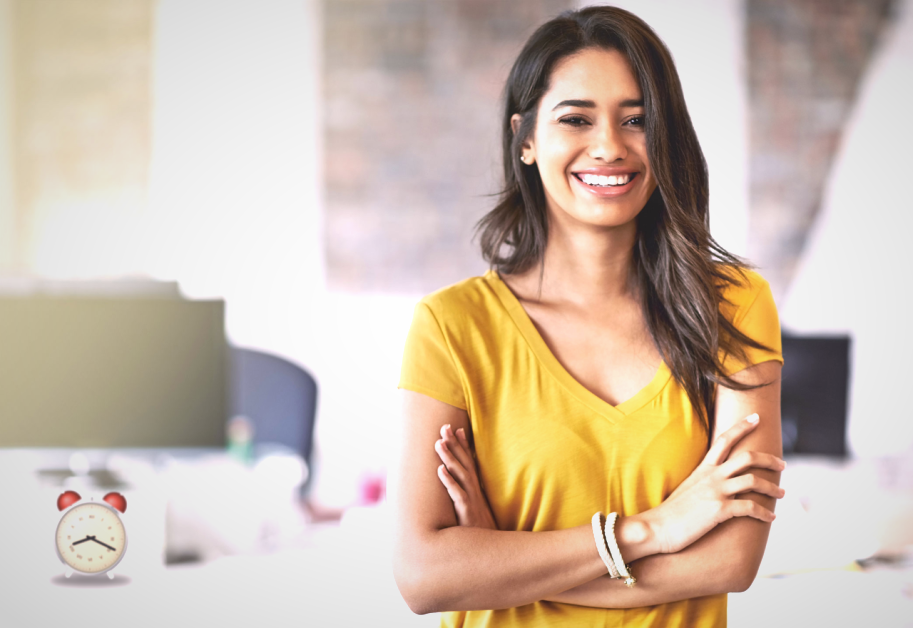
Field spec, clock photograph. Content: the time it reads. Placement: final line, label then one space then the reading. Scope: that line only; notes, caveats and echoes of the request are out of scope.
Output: 8:19
